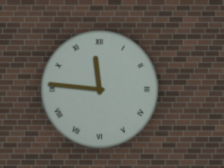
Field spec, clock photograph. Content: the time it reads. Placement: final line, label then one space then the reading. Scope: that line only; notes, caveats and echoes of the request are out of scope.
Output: 11:46
